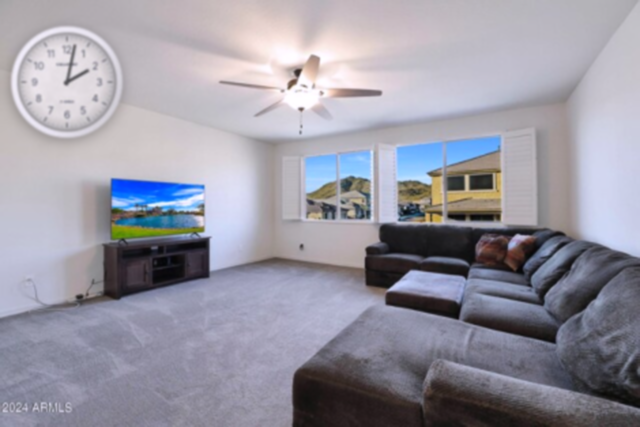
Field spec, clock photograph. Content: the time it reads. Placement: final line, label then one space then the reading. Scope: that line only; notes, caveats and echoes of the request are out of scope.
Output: 2:02
